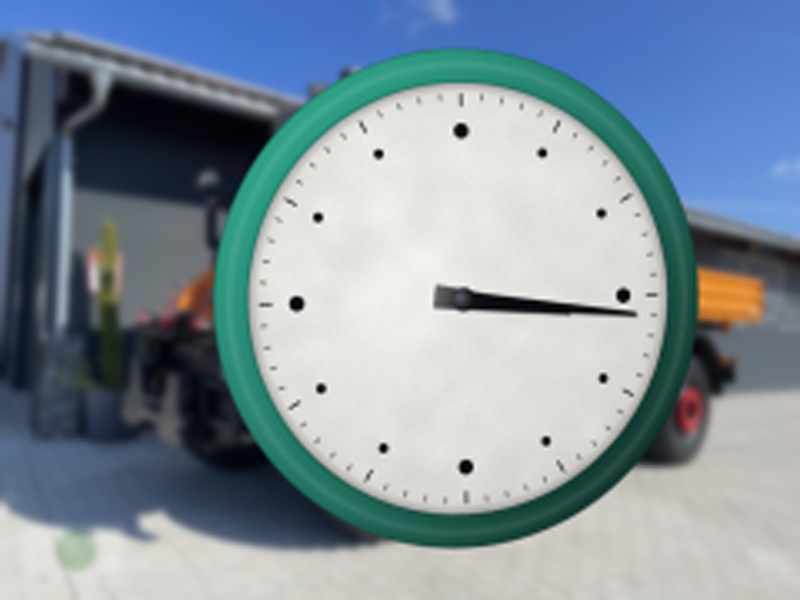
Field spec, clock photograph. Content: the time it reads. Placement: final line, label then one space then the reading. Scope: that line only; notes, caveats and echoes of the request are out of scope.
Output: 3:16
